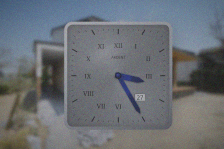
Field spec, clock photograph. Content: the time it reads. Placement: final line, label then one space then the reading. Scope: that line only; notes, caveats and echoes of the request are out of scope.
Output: 3:25
